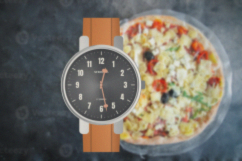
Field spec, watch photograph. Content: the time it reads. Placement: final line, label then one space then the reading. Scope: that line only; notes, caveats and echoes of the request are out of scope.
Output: 12:28
